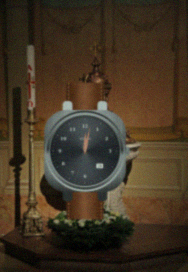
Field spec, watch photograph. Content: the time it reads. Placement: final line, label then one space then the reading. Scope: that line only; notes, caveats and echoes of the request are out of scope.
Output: 12:02
